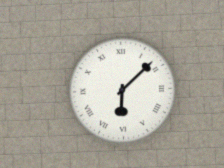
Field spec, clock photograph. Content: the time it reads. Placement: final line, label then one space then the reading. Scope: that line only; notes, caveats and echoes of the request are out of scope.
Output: 6:08
